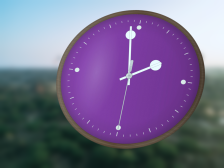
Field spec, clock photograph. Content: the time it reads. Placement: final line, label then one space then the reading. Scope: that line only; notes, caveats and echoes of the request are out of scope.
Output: 1:58:30
